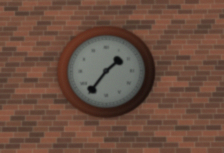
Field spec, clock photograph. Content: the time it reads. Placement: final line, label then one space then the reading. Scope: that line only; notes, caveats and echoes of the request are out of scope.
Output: 1:36
